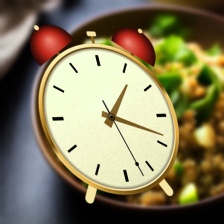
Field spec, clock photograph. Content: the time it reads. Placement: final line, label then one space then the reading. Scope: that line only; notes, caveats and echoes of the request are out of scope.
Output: 1:18:27
